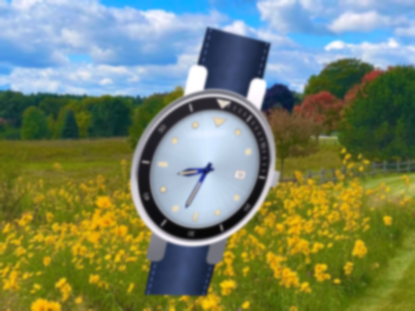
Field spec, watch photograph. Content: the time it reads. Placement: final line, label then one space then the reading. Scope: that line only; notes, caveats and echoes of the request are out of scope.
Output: 8:33
